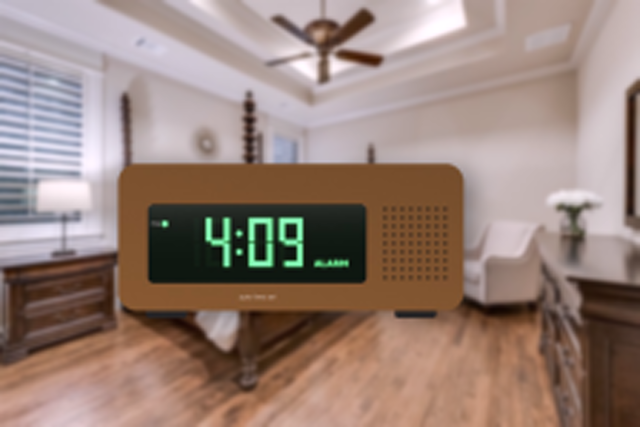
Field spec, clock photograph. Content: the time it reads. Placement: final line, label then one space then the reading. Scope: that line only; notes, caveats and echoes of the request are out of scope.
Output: 4:09
